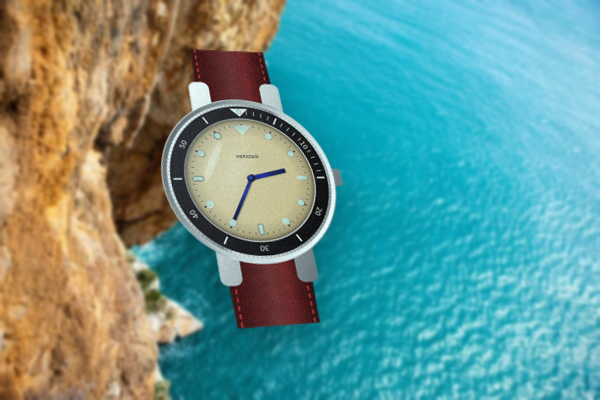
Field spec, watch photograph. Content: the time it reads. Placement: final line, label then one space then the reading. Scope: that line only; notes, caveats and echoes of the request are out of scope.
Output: 2:35
